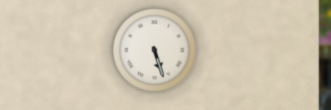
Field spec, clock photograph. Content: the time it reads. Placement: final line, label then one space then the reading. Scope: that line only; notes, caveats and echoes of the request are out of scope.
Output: 5:27
